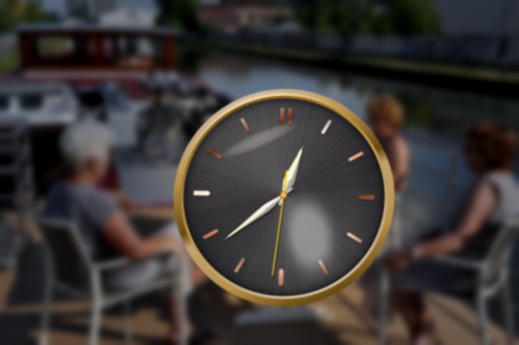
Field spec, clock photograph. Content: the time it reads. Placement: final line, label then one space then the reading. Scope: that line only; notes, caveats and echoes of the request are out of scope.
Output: 12:38:31
